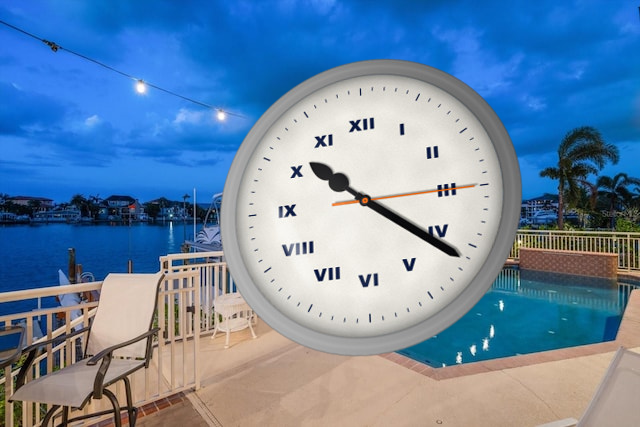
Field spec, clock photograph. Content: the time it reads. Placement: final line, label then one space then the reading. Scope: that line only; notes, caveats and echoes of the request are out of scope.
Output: 10:21:15
